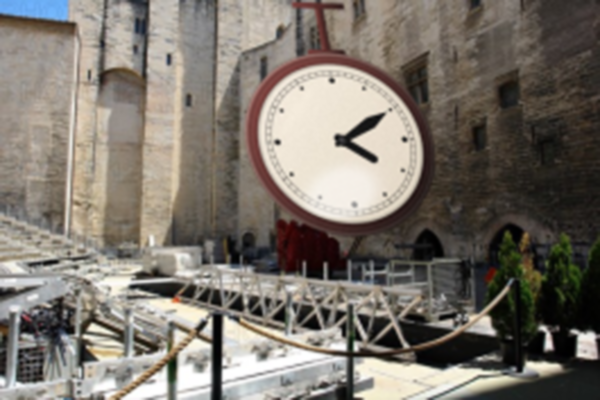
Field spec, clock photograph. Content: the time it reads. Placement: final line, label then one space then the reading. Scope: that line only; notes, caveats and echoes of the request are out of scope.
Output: 4:10
